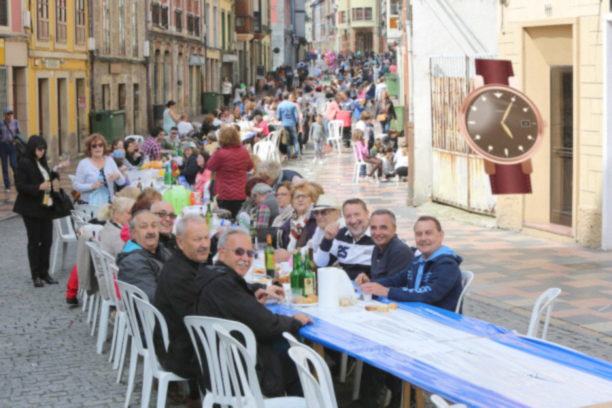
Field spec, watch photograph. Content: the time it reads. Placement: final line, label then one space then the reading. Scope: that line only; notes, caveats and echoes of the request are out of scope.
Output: 5:05
